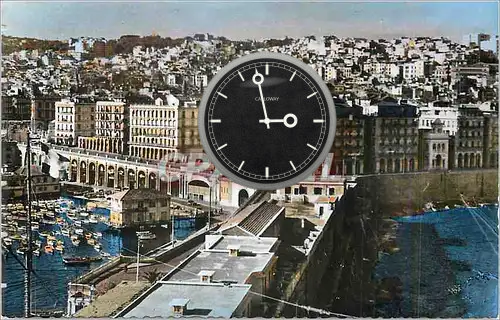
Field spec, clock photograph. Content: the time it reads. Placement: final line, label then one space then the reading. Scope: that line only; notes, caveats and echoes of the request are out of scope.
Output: 2:58
